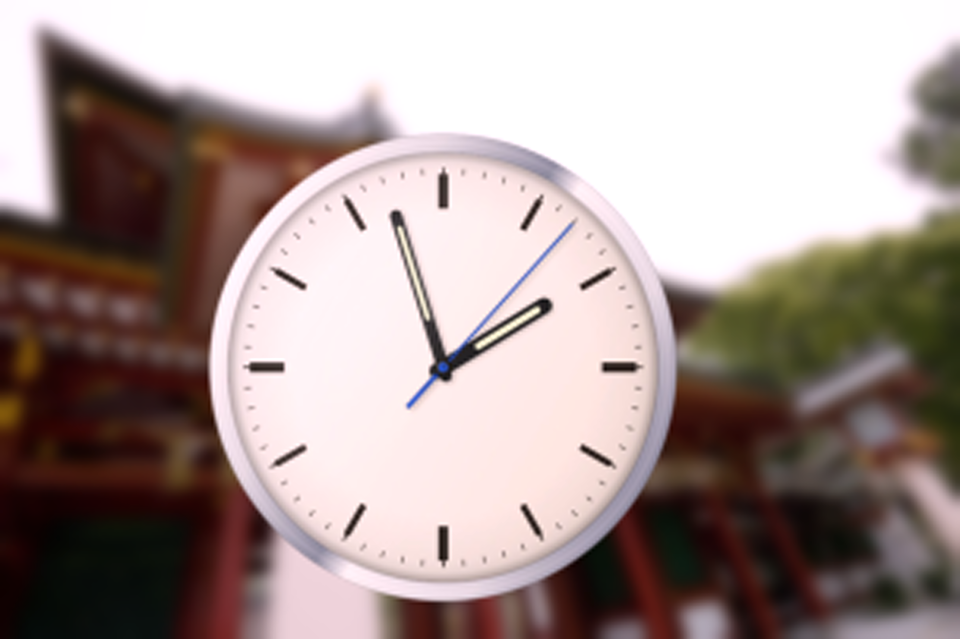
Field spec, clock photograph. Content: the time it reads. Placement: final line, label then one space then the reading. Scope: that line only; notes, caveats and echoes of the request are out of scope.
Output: 1:57:07
